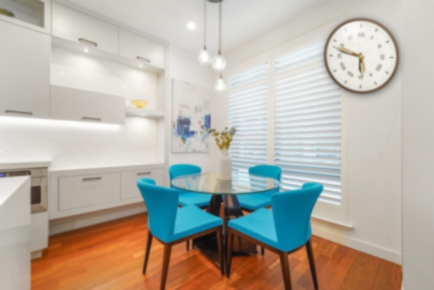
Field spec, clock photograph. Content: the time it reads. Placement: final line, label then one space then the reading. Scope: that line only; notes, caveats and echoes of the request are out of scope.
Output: 5:48
